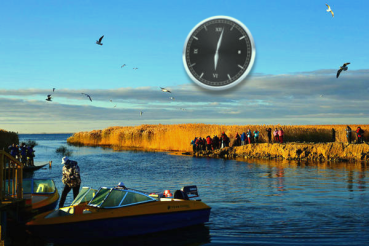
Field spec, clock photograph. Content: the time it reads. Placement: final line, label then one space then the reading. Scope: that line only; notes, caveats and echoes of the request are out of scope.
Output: 6:02
